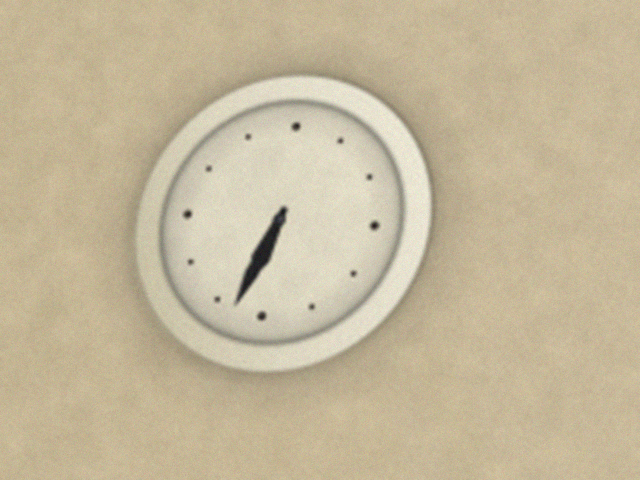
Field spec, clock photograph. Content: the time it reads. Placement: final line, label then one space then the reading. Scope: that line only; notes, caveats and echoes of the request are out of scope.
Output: 6:33
